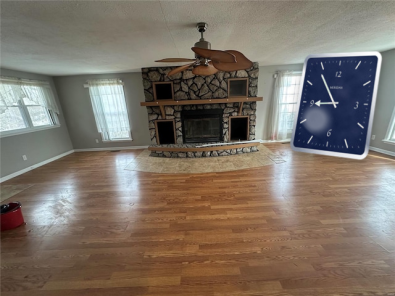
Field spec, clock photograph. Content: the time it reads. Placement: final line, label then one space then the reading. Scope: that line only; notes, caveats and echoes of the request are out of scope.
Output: 8:54
